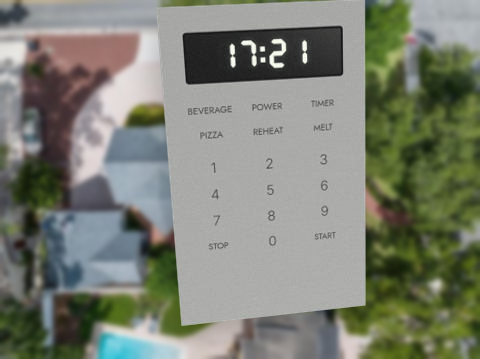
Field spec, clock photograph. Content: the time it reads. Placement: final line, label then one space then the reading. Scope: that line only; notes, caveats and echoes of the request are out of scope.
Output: 17:21
